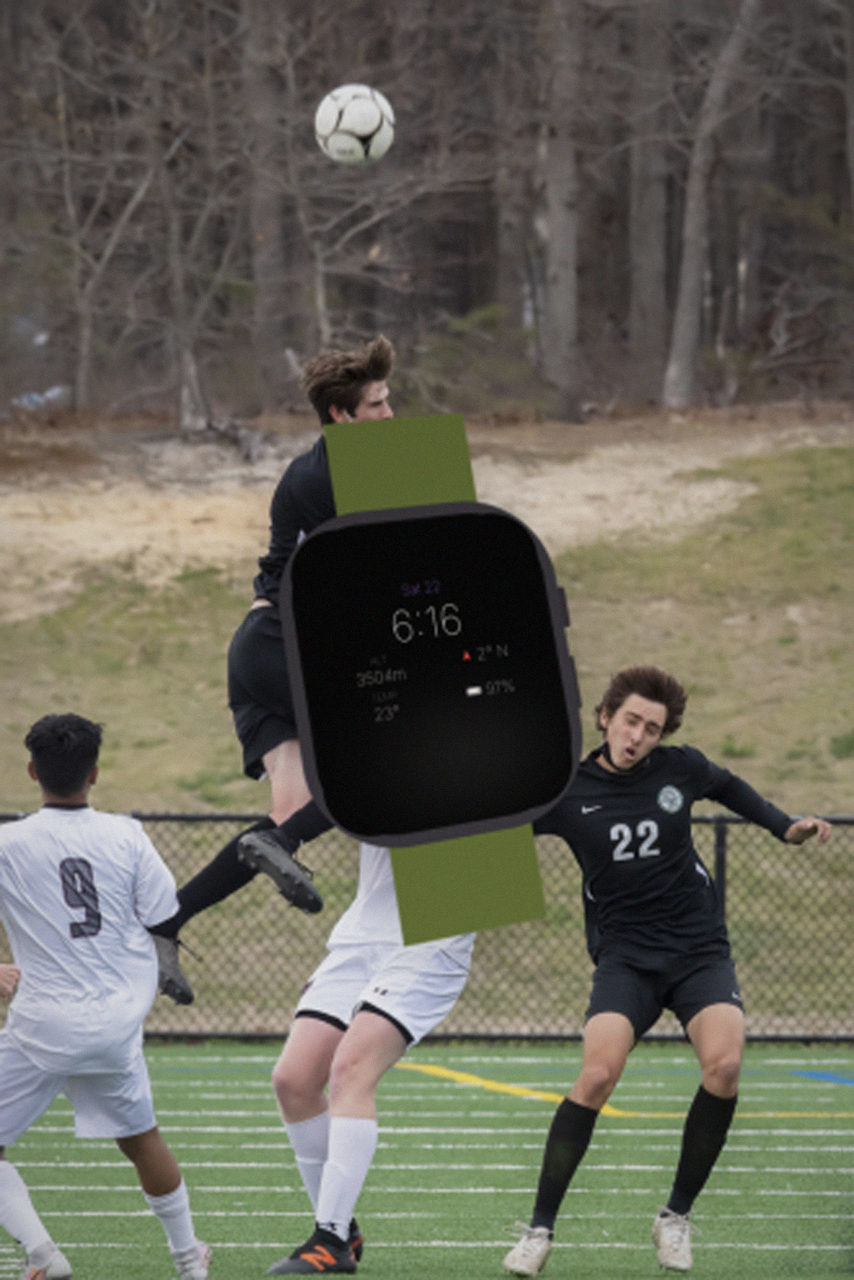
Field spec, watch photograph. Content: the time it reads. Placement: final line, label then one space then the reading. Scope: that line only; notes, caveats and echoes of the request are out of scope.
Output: 6:16
